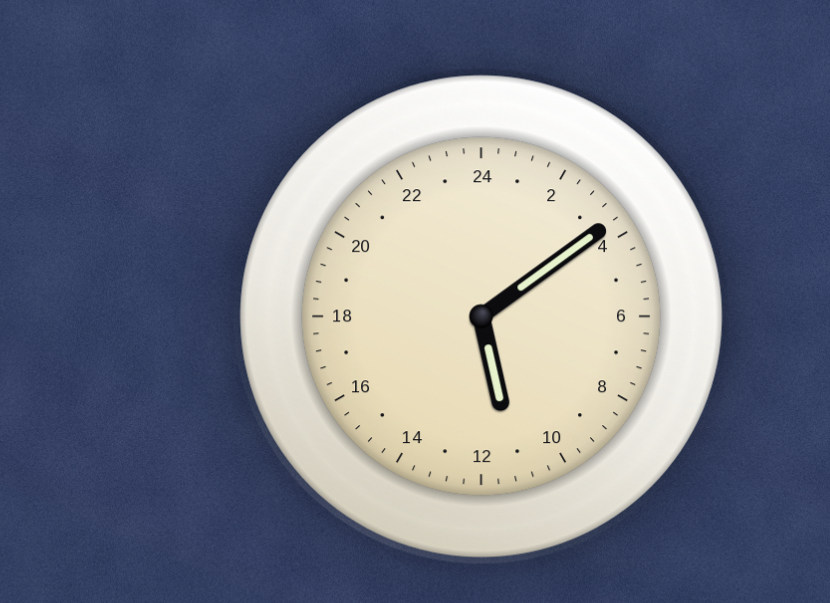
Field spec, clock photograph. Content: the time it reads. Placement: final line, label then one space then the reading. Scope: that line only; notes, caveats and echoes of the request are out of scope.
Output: 11:09
